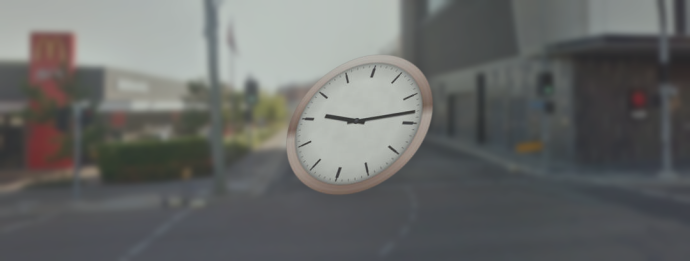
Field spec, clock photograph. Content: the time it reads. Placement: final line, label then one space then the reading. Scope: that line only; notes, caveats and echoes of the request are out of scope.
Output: 9:13
